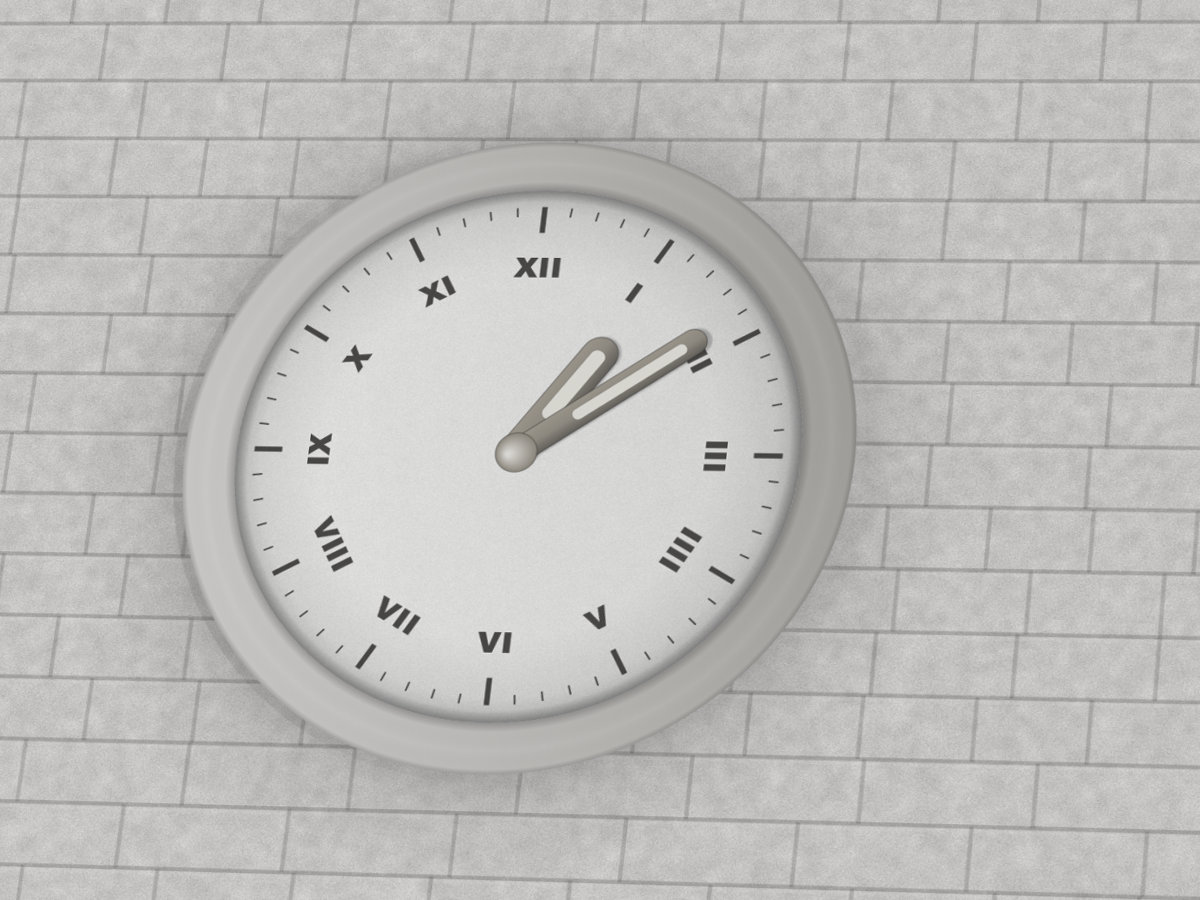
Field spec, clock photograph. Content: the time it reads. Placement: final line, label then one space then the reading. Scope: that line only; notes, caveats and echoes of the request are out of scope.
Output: 1:09
